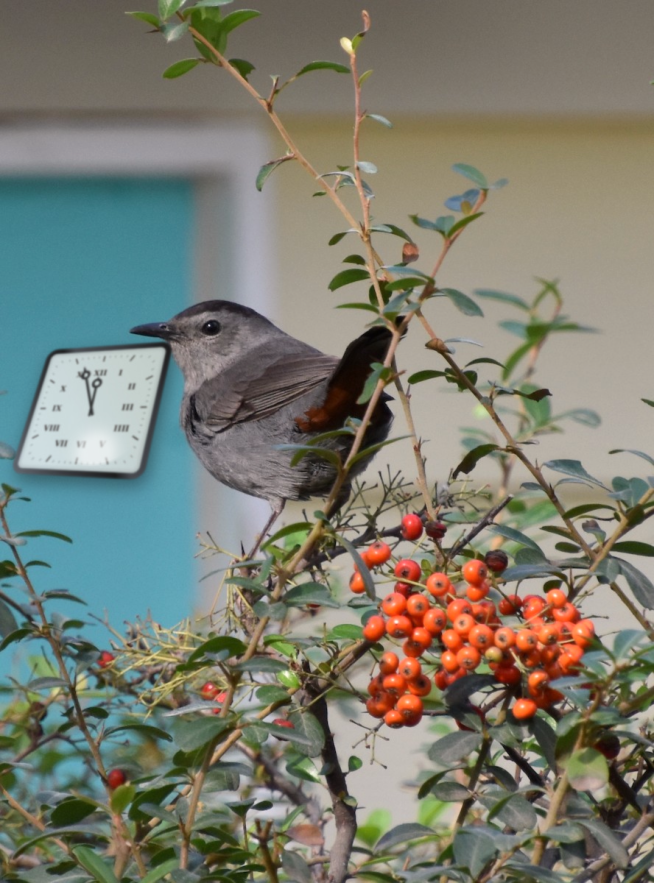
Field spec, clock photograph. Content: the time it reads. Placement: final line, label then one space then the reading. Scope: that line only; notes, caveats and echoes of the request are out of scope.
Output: 11:56
